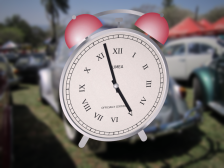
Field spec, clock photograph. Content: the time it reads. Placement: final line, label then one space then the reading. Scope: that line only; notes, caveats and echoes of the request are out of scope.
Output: 4:57
